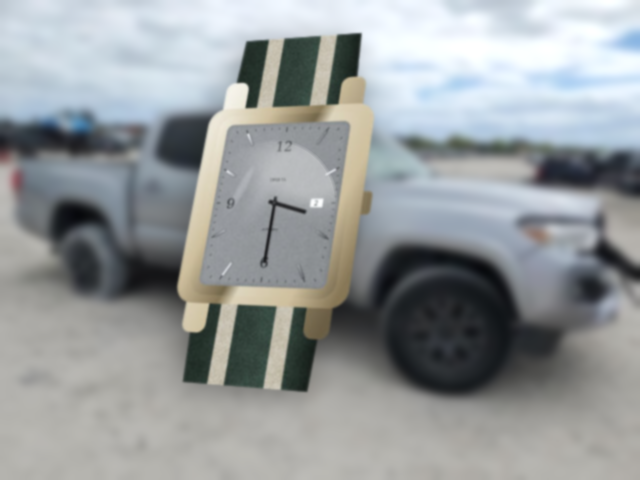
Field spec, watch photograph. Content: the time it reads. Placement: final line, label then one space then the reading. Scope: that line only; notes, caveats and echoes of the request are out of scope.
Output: 3:30
